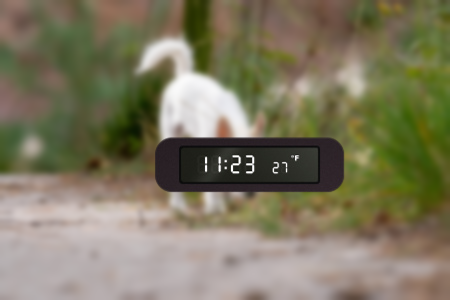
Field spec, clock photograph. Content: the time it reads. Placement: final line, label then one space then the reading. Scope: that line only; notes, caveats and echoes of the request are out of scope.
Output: 11:23
